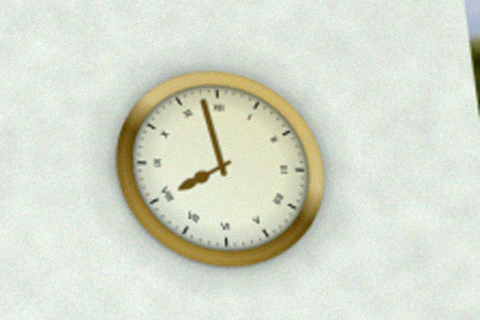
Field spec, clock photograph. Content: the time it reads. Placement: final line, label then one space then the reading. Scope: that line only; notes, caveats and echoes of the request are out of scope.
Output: 7:58
